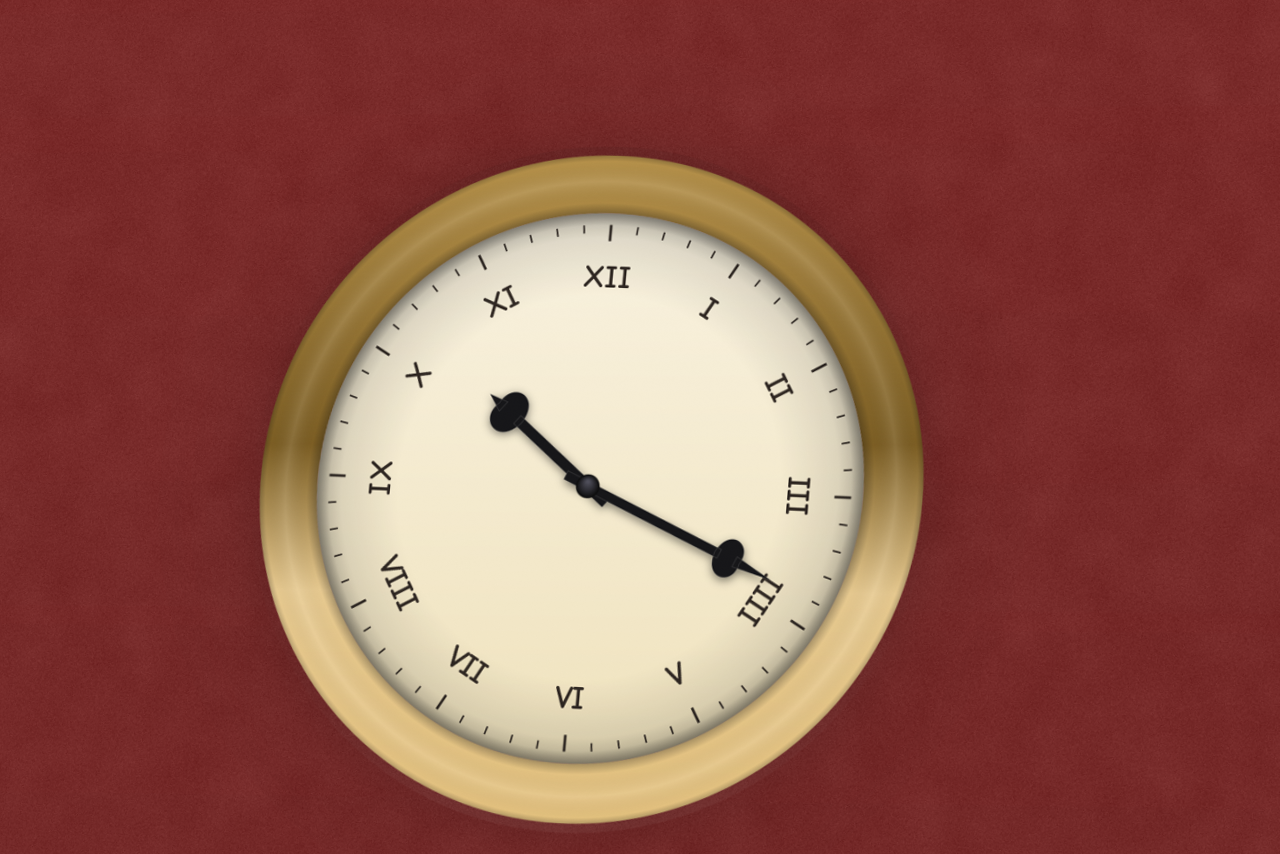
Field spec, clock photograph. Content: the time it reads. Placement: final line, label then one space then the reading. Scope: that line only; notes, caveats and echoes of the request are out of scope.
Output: 10:19
